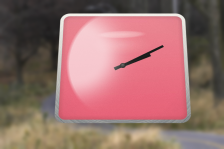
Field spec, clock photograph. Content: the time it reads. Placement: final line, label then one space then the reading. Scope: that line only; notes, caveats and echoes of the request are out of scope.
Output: 2:10
